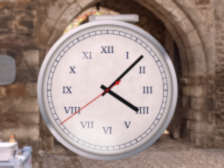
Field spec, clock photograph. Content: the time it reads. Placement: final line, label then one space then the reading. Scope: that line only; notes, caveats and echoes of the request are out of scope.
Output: 4:07:39
